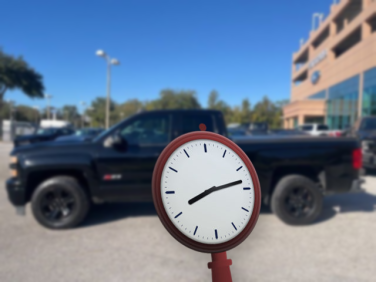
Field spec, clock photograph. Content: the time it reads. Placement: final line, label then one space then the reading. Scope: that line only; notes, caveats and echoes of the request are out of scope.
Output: 8:13
